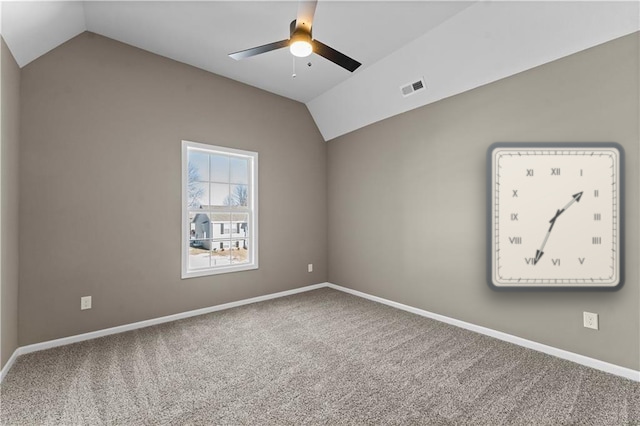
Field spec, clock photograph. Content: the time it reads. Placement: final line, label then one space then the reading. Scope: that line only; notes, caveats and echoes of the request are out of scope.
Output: 1:34
